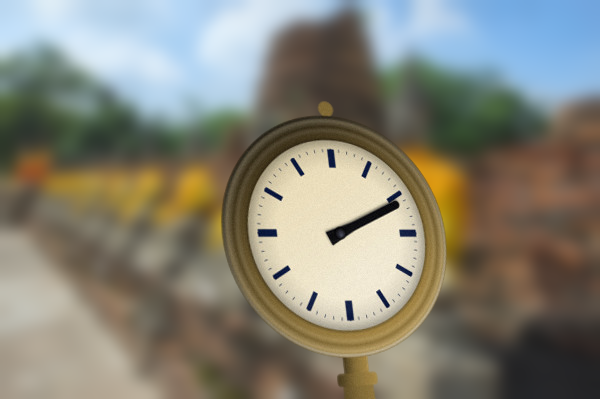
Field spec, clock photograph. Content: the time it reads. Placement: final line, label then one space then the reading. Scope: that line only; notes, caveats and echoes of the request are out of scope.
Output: 2:11
